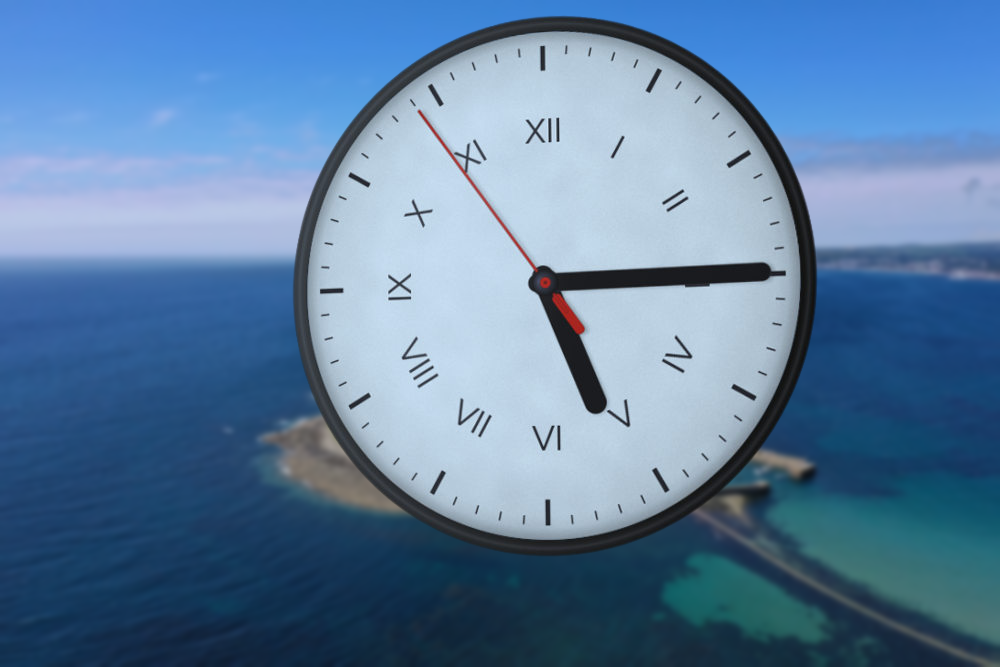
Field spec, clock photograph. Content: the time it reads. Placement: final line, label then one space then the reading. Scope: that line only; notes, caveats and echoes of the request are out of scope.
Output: 5:14:54
